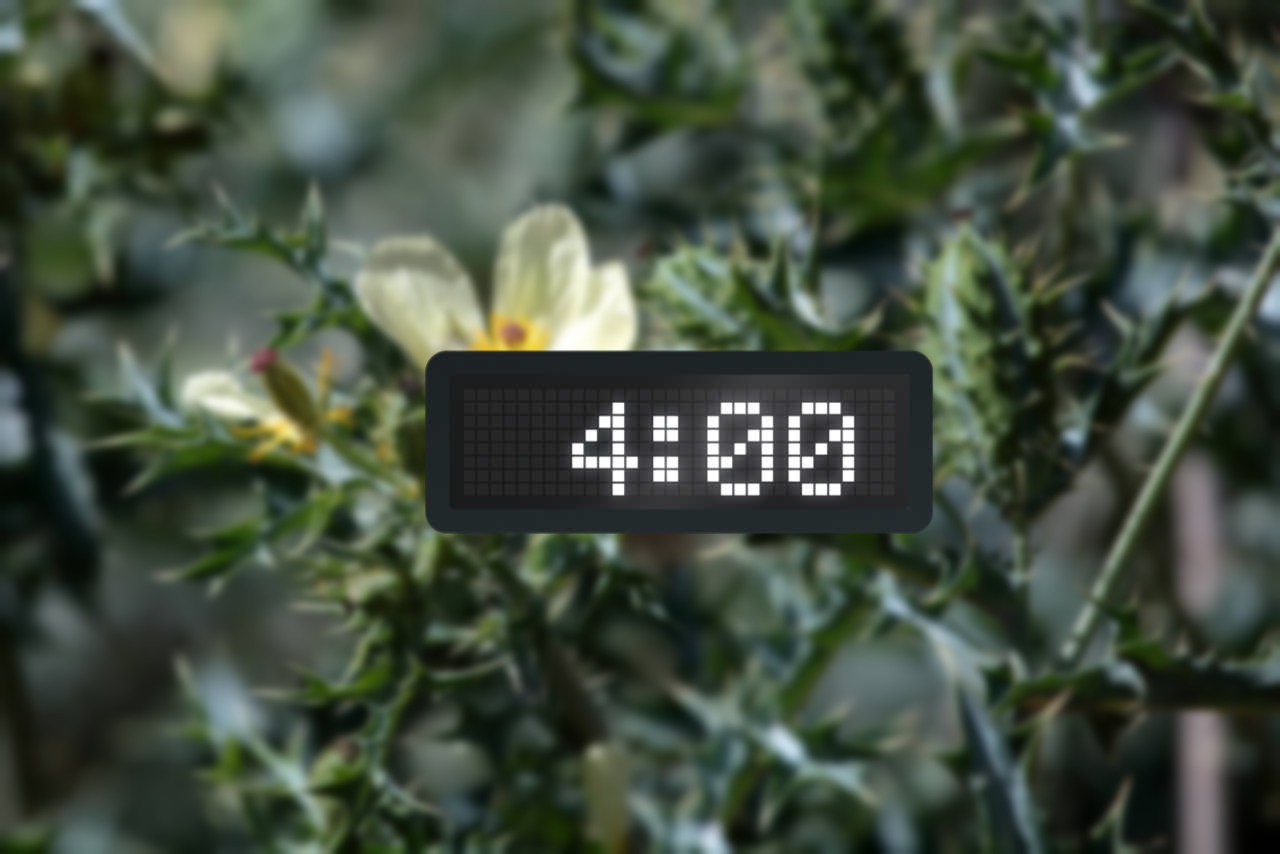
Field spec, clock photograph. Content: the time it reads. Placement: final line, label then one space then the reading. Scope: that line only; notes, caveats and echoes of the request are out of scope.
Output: 4:00
